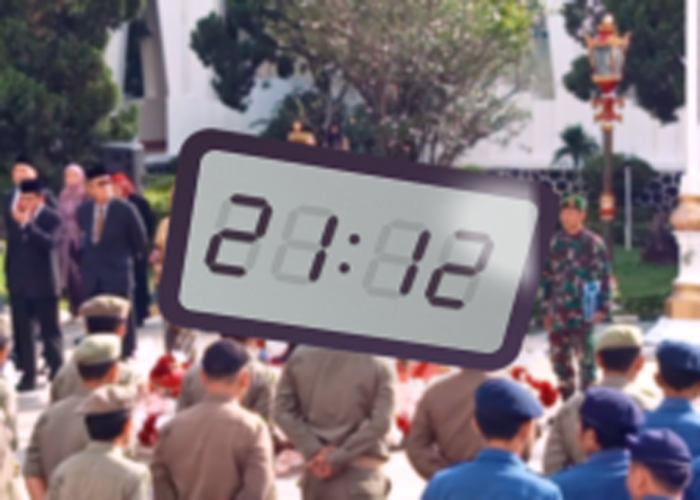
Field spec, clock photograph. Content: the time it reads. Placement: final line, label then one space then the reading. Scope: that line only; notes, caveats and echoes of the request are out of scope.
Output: 21:12
